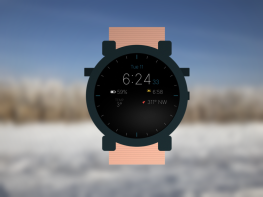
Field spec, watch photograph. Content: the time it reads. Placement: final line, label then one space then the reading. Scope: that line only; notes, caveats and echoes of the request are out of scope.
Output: 6:24
